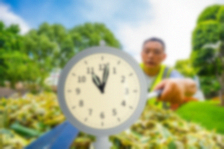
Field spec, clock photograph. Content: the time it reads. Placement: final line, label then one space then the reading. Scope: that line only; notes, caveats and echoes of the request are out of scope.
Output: 11:02
